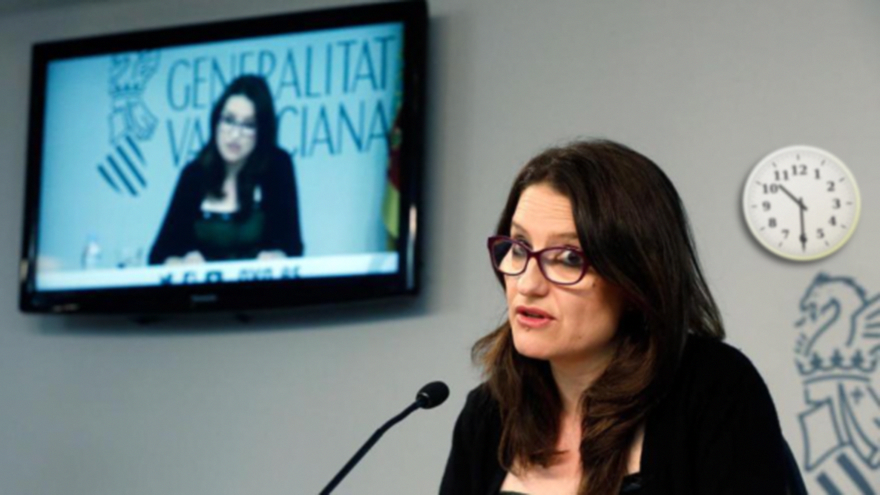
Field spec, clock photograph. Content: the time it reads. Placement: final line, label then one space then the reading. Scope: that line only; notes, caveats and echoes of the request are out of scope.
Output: 10:30
